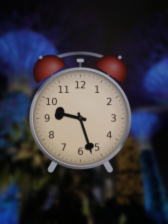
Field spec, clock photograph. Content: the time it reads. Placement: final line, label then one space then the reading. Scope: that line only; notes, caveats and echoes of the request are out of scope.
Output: 9:27
